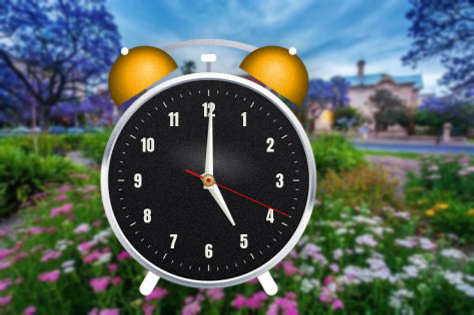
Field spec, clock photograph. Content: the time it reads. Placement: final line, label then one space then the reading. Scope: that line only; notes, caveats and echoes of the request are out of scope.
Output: 5:00:19
